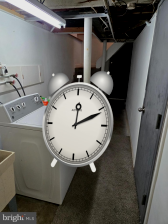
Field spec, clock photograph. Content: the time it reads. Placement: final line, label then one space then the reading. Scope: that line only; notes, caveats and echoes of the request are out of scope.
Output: 12:11
